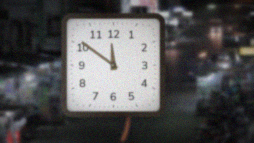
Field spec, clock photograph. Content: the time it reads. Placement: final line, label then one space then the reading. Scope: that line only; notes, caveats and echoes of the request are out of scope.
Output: 11:51
